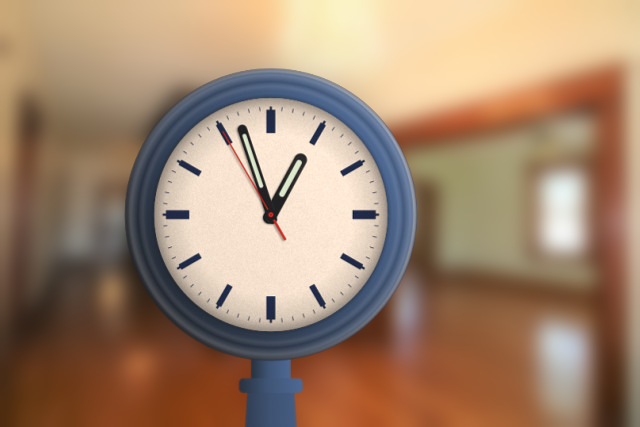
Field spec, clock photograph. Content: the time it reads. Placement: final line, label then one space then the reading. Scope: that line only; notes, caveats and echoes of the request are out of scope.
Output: 12:56:55
